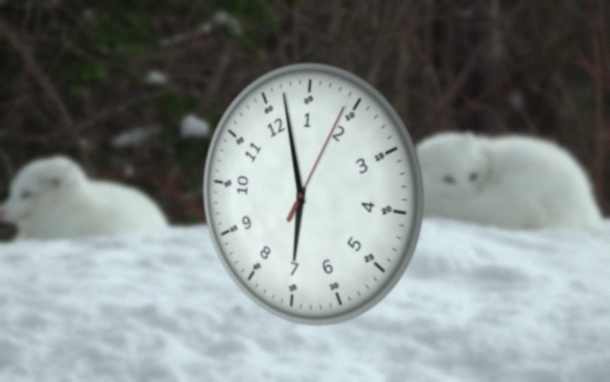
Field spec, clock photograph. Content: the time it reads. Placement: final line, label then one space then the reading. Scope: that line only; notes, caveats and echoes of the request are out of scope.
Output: 7:02:09
